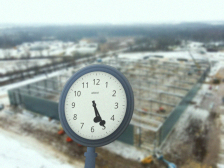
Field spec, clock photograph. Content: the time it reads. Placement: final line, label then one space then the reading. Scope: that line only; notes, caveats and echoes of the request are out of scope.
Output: 5:25
